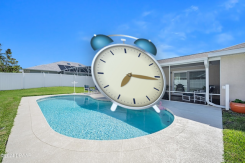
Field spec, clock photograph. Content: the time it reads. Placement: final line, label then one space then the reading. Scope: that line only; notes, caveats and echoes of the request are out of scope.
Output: 7:16
